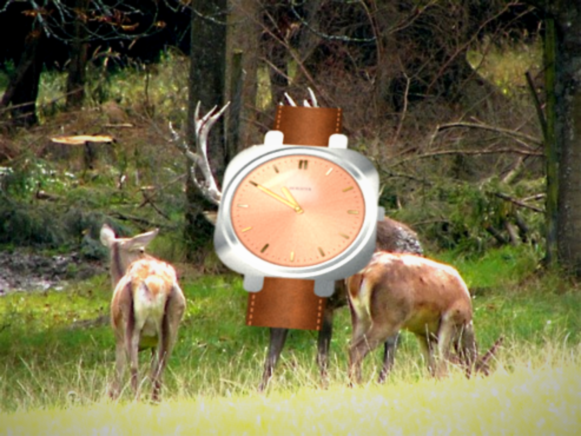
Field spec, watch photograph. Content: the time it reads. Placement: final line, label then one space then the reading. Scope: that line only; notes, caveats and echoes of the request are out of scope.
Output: 10:50
